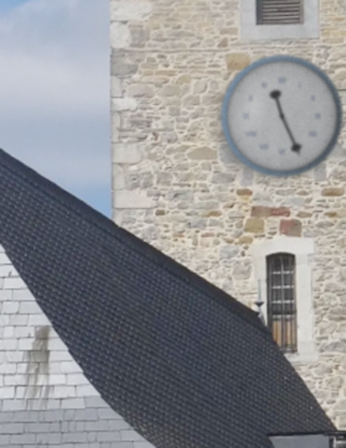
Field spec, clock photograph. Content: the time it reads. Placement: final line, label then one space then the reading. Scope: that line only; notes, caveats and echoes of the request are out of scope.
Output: 11:26
